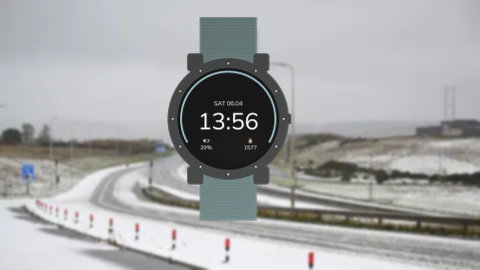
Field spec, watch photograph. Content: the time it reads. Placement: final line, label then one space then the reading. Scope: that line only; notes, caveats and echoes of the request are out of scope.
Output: 13:56
